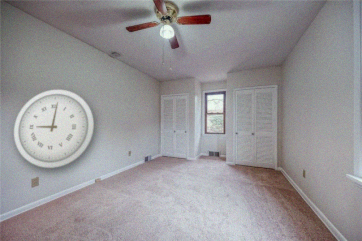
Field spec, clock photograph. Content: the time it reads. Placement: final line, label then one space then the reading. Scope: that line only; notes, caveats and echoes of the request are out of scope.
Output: 9:01
